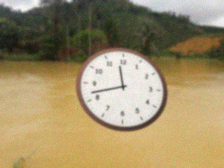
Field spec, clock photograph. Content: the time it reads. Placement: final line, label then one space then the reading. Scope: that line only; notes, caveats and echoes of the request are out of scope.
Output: 11:42
